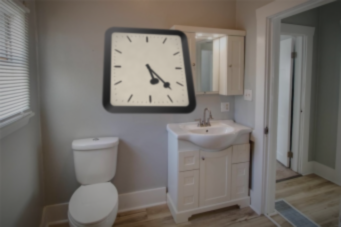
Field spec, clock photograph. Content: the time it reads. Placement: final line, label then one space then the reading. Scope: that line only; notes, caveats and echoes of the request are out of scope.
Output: 5:23
